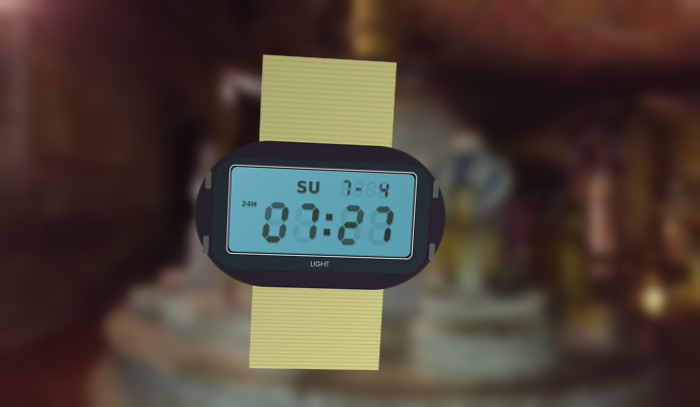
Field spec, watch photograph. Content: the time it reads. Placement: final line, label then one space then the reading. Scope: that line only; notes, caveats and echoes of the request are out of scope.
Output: 7:27
